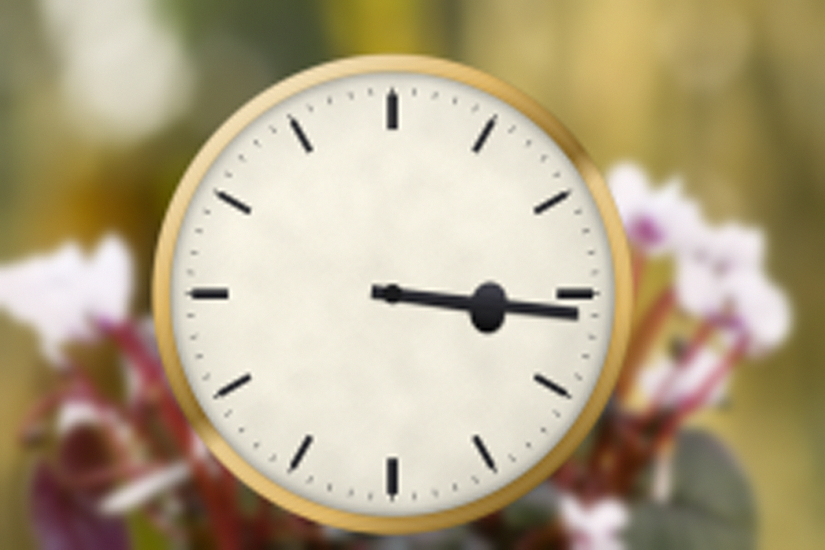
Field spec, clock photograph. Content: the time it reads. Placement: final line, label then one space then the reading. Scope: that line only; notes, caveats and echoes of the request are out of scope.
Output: 3:16
